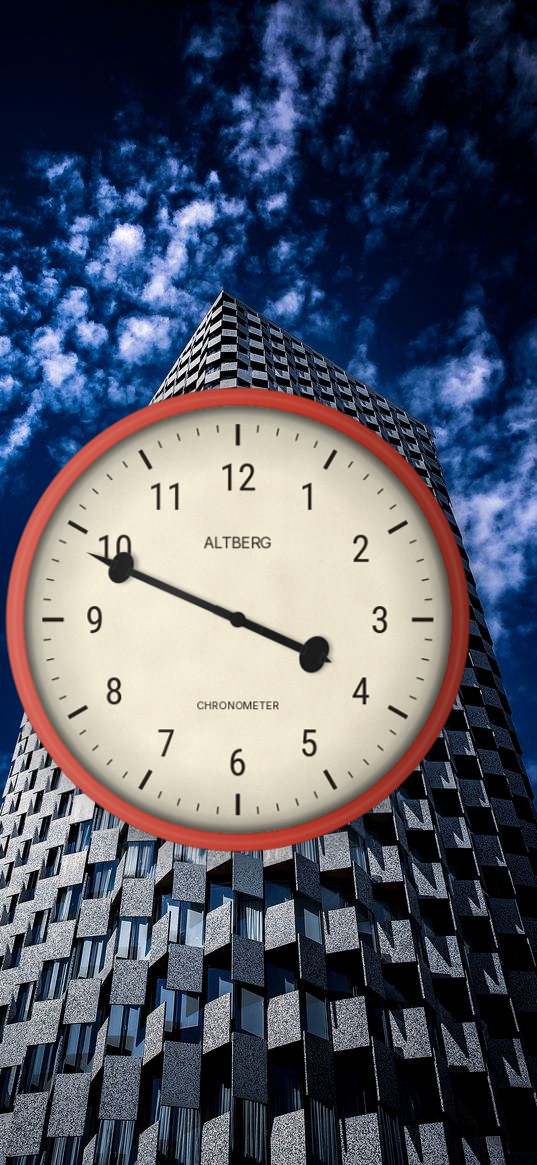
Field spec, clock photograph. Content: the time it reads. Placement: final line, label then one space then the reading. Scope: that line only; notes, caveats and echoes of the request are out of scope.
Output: 3:49
